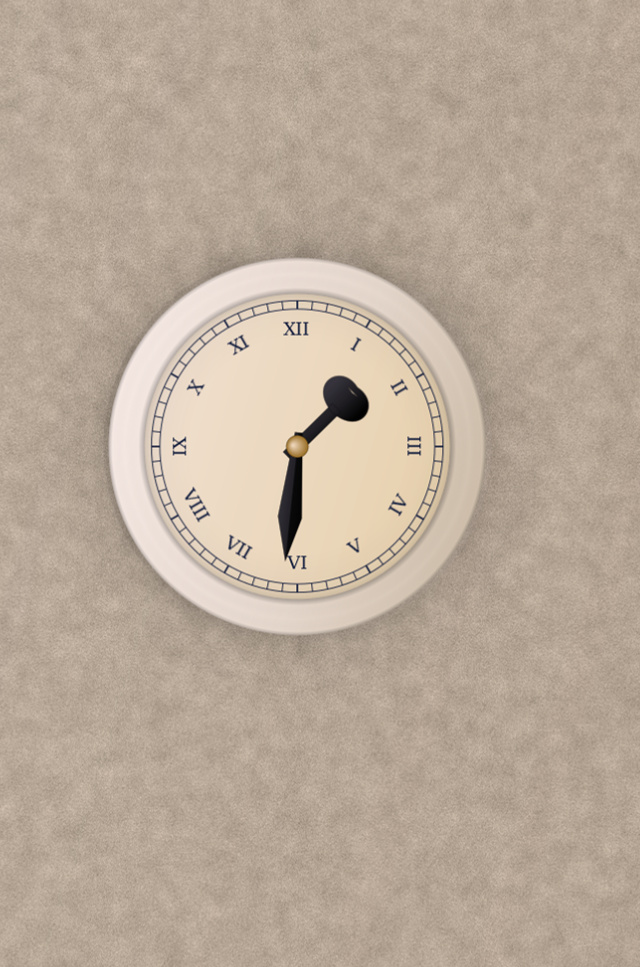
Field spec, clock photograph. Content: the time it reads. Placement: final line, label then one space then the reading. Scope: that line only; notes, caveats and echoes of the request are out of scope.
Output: 1:31
